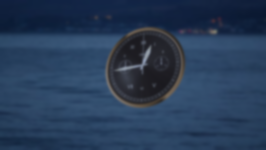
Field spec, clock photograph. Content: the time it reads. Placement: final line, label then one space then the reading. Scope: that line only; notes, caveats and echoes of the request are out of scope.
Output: 12:44
